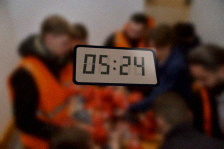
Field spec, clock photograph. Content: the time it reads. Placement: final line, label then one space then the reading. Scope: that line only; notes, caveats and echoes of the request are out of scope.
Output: 5:24
